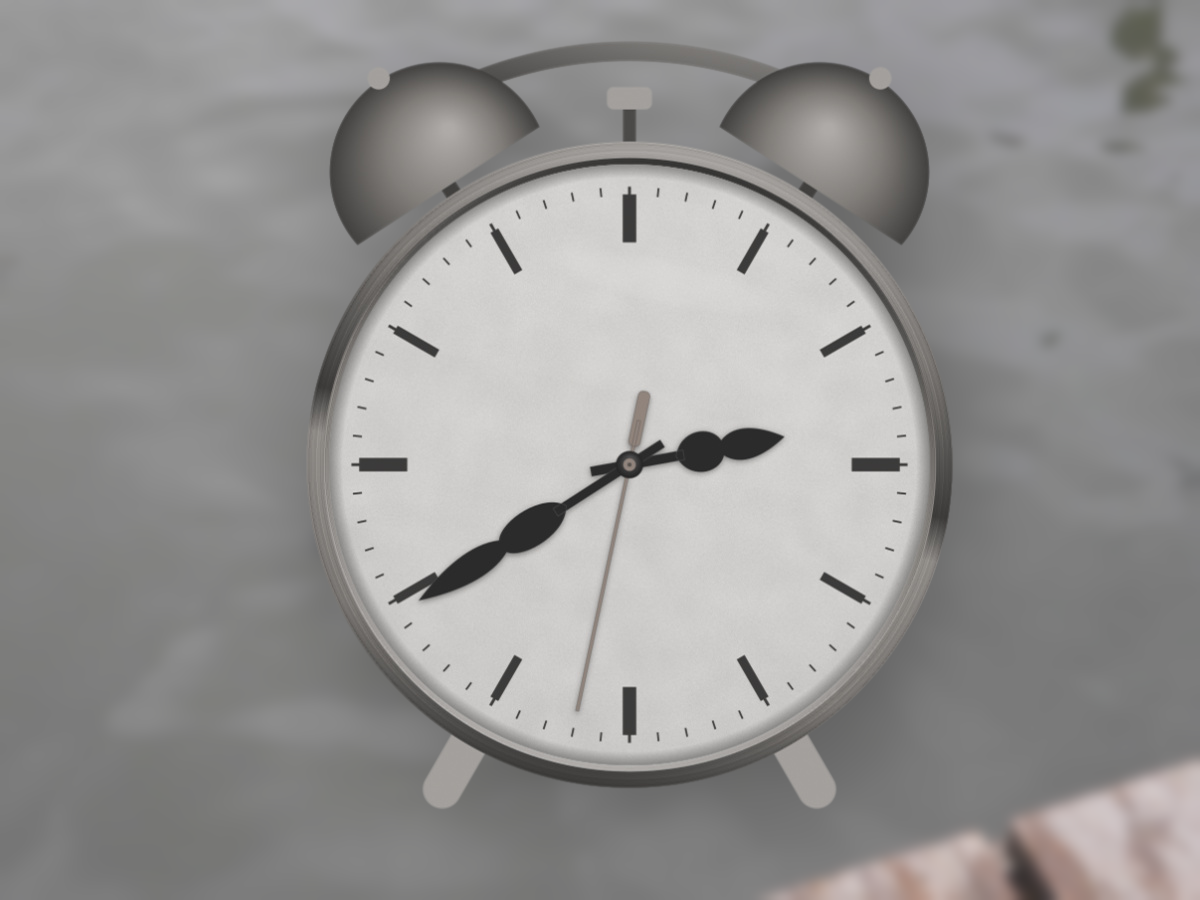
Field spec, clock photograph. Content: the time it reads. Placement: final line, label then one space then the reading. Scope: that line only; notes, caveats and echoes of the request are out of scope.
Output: 2:39:32
